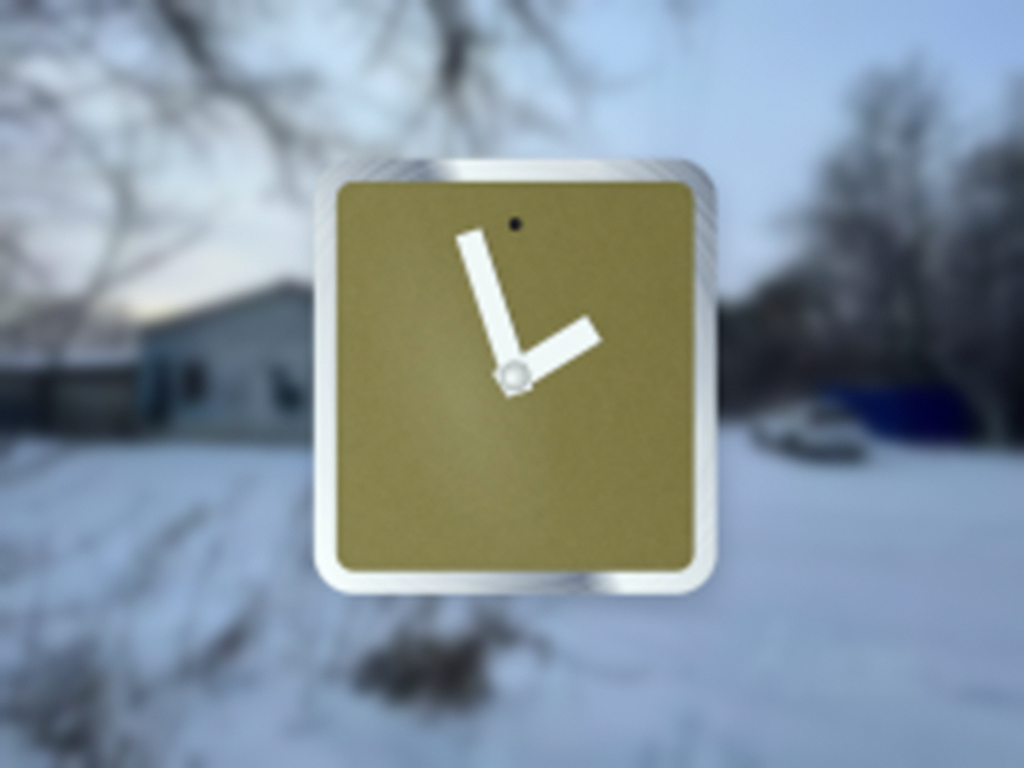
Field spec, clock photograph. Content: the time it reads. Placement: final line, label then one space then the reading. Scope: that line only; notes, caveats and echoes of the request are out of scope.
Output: 1:57
